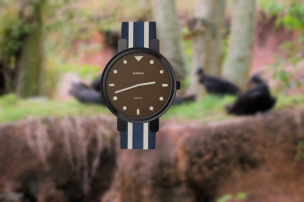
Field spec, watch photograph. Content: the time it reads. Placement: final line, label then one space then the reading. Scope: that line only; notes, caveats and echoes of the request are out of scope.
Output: 2:42
